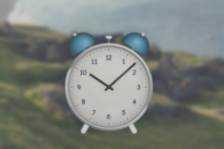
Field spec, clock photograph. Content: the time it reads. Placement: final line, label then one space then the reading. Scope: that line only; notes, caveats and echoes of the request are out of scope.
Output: 10:08
